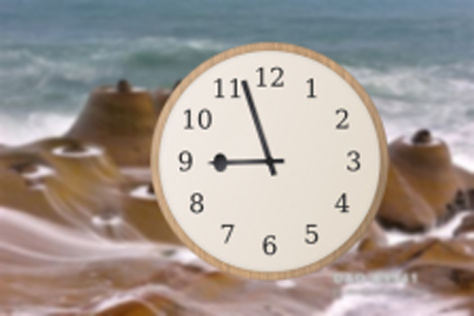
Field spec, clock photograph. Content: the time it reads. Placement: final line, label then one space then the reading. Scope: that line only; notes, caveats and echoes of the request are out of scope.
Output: 8:57
